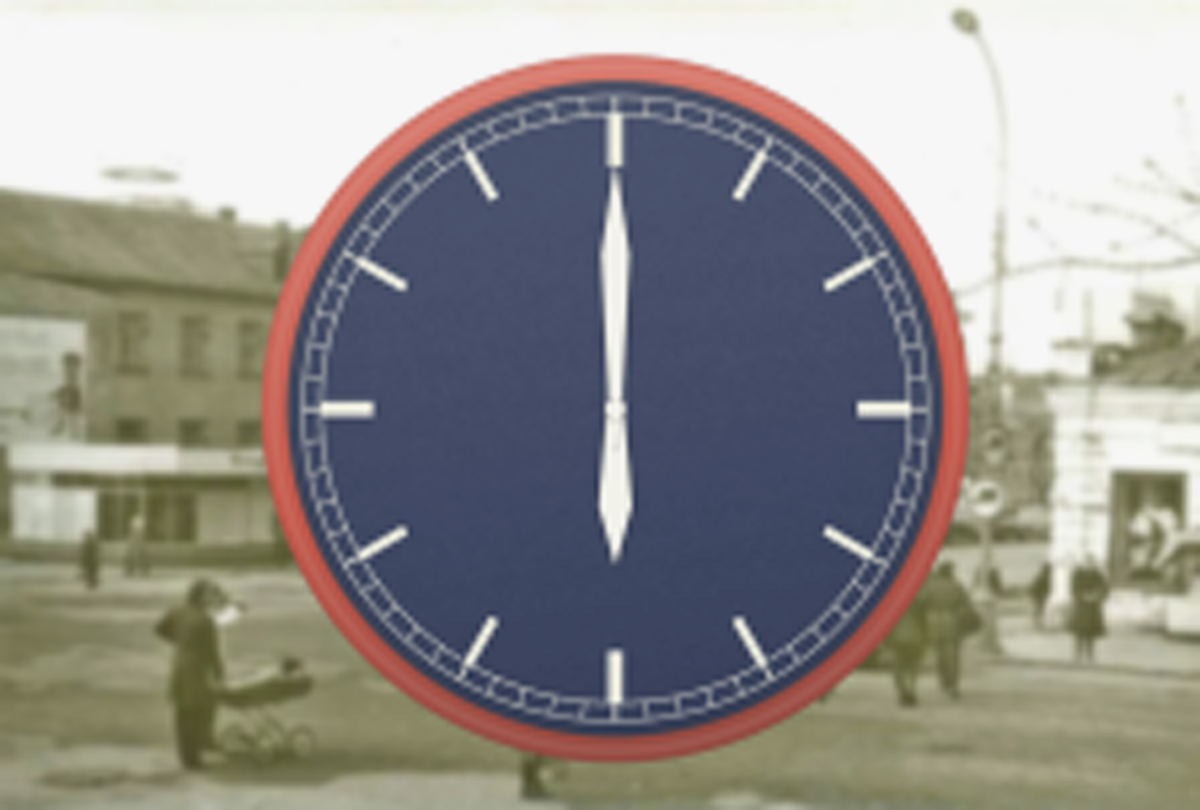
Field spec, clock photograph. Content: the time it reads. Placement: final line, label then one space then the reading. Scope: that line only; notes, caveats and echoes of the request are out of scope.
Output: 6:00
